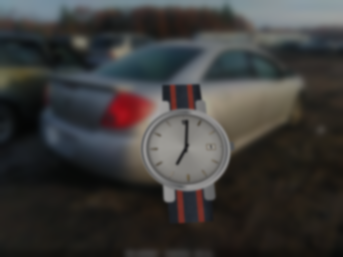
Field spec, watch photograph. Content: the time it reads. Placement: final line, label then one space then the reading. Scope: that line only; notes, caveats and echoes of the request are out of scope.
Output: 7:01
